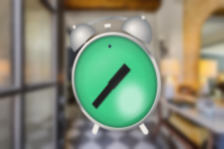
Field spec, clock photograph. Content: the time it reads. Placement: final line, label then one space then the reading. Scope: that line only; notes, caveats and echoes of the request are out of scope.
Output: 1:38
